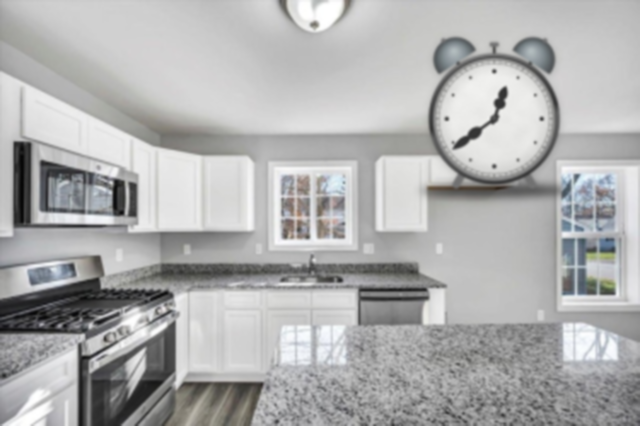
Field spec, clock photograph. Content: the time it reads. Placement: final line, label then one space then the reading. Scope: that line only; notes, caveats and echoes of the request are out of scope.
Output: 12:39
